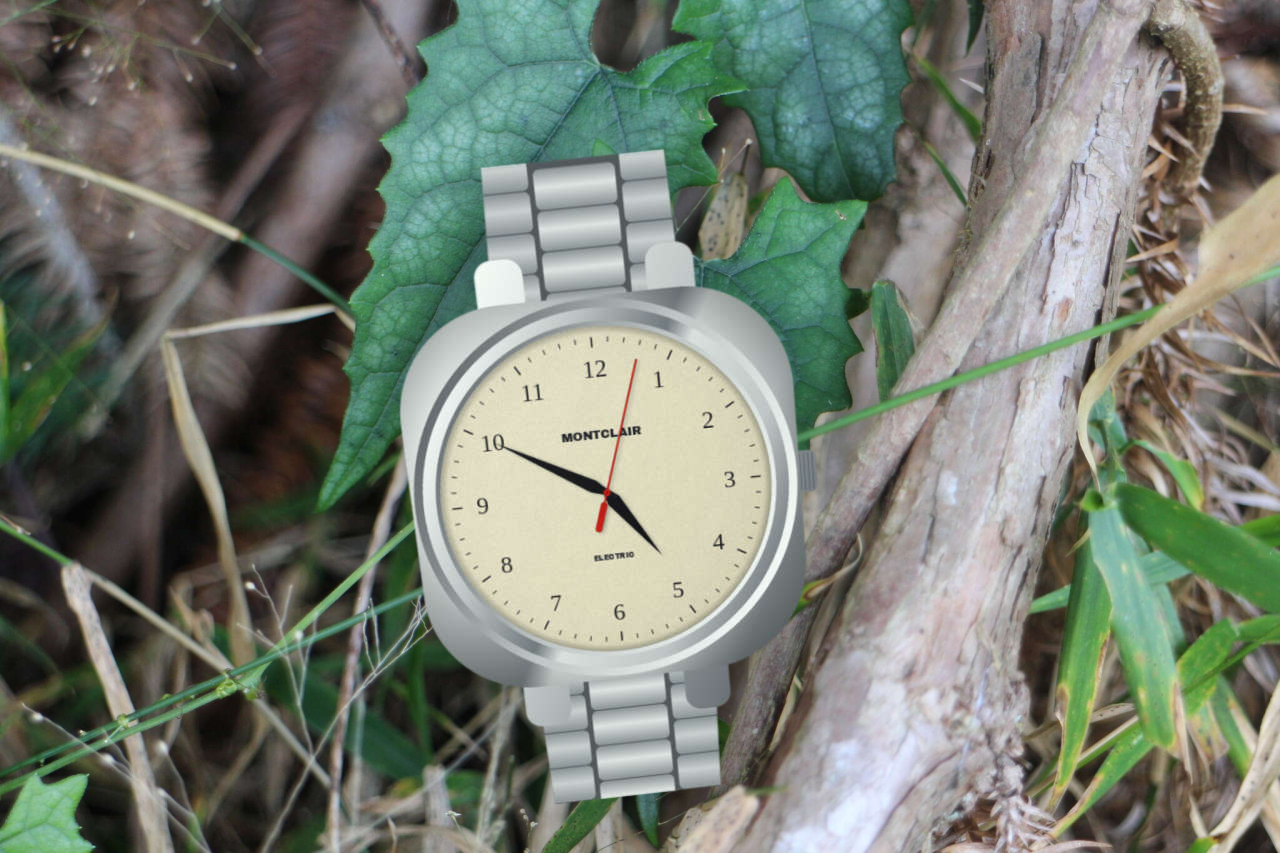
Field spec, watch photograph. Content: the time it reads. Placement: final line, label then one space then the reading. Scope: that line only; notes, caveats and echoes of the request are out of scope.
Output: 4:50:03
